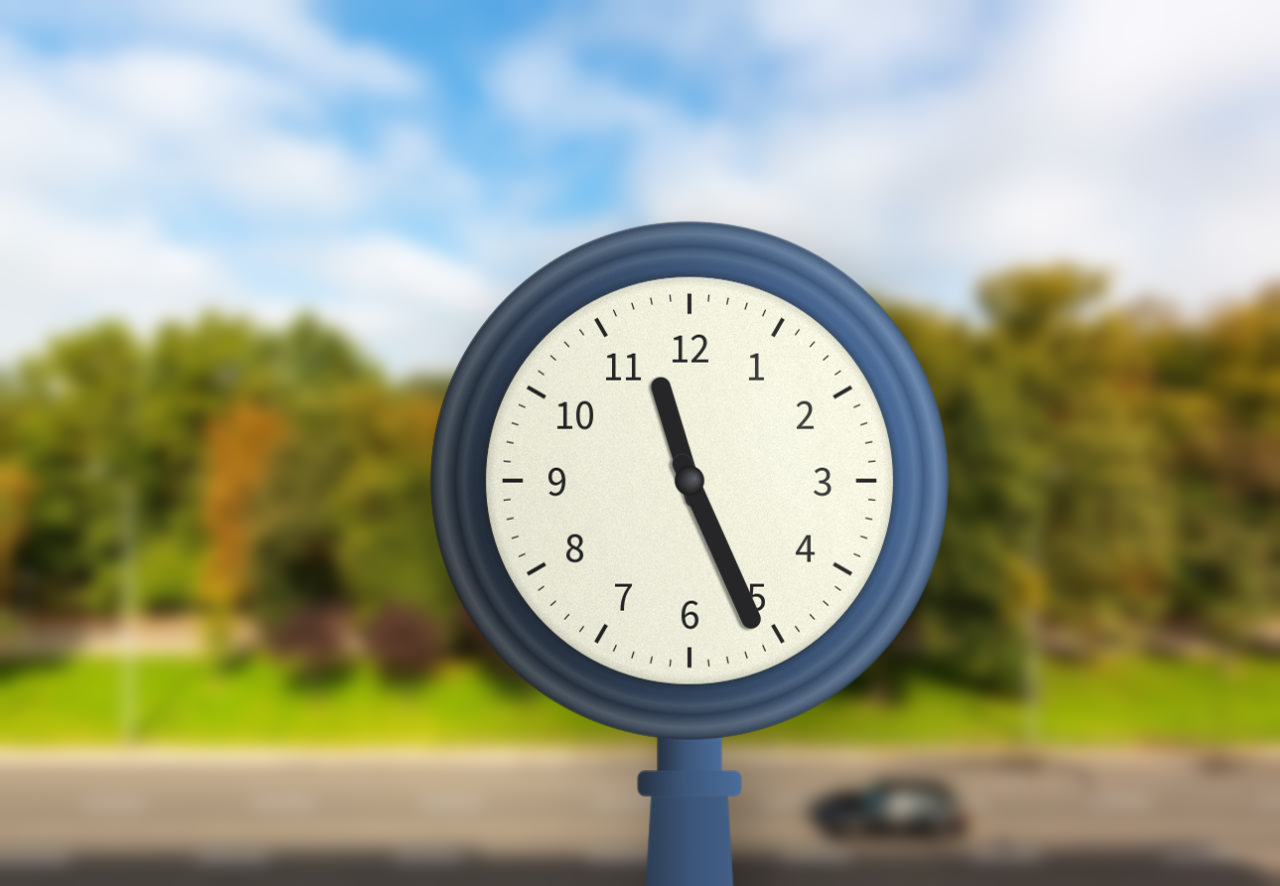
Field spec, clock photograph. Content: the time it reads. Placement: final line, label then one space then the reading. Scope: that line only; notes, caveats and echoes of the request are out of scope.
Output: 11:26
